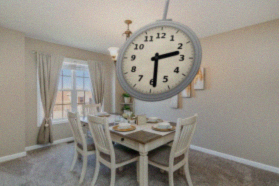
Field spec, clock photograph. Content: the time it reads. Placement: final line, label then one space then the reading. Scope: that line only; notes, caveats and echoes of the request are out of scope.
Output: 2:29
